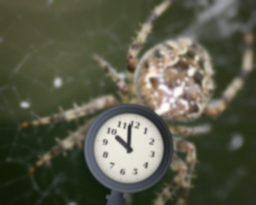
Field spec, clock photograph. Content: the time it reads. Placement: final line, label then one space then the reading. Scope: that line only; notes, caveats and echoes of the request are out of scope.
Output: 9:58
